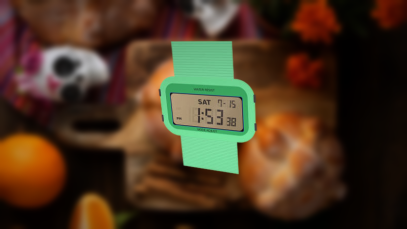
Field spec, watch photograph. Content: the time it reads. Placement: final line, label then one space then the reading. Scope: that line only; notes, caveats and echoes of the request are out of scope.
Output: 1:53:38
